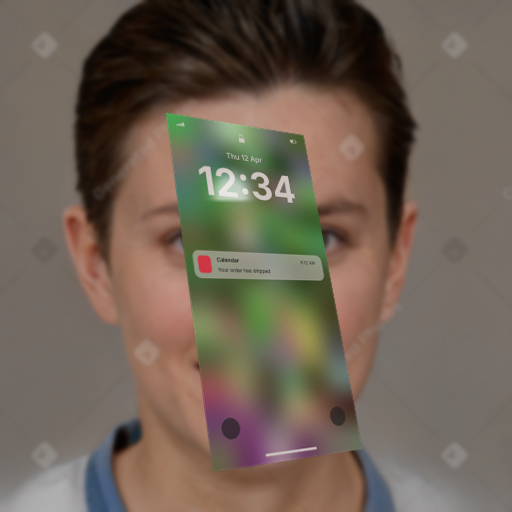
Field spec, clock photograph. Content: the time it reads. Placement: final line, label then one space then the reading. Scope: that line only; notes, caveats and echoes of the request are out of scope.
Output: 12:34
